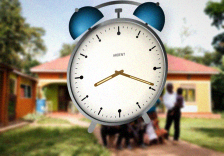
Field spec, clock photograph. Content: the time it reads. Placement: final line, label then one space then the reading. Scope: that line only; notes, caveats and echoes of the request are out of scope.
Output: 8:19
